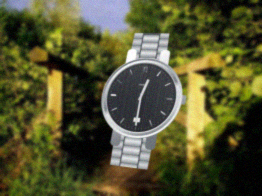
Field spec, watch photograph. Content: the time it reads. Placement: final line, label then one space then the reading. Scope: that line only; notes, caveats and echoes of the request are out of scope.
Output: 12:30
